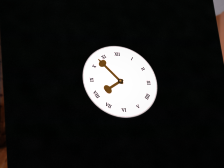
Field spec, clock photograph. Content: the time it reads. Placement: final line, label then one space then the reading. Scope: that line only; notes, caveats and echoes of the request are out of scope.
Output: 7:53
